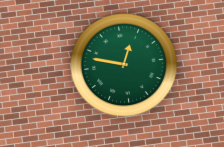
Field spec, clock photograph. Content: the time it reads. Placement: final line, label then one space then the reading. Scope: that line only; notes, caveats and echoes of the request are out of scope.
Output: 12:48
